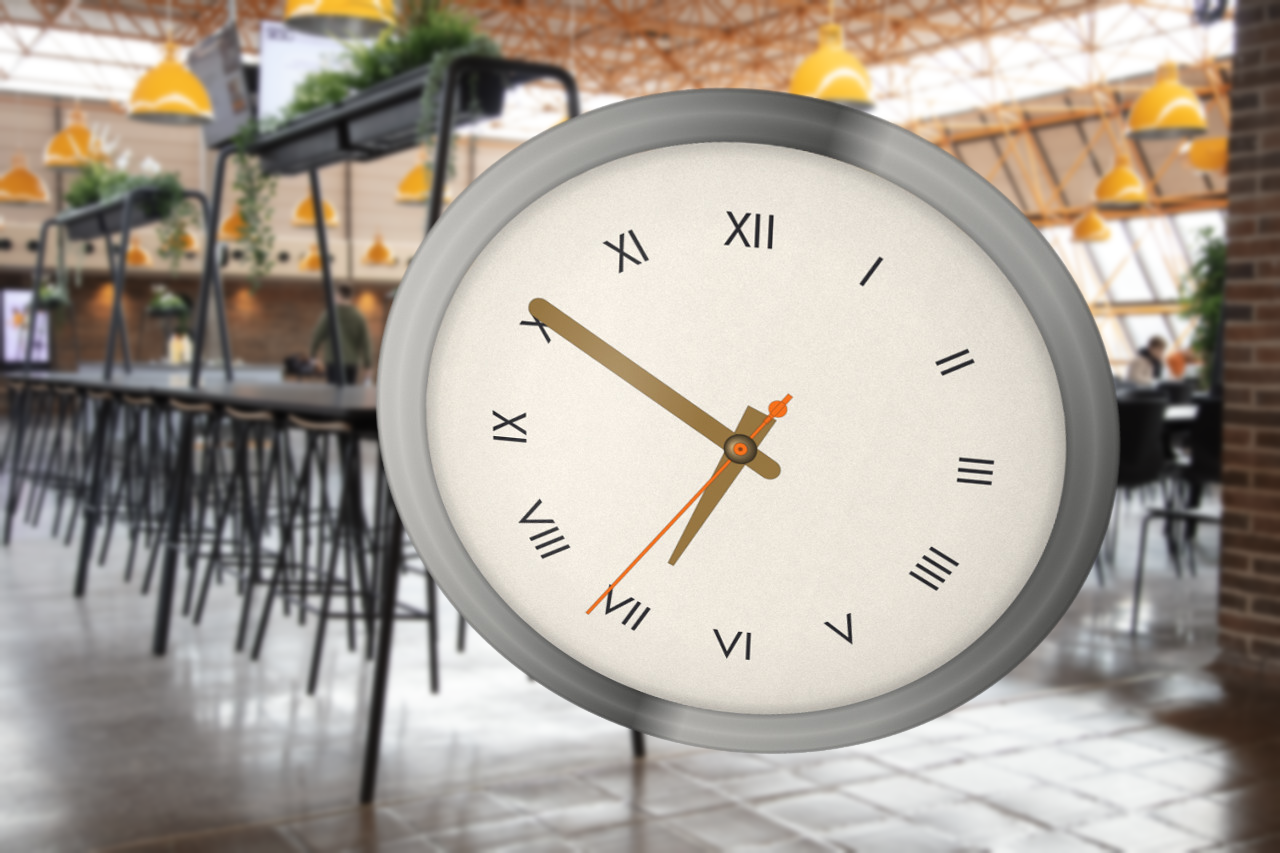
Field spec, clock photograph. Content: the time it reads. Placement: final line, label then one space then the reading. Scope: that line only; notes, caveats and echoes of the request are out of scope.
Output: 6:50:36
